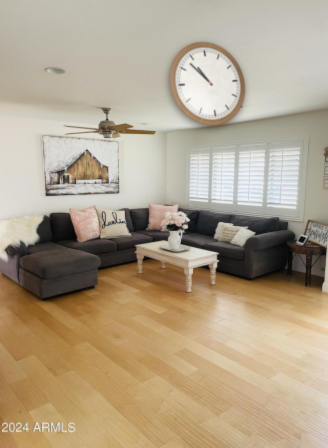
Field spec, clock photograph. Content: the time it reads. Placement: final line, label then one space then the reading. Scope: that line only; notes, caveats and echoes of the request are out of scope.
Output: 10:53
